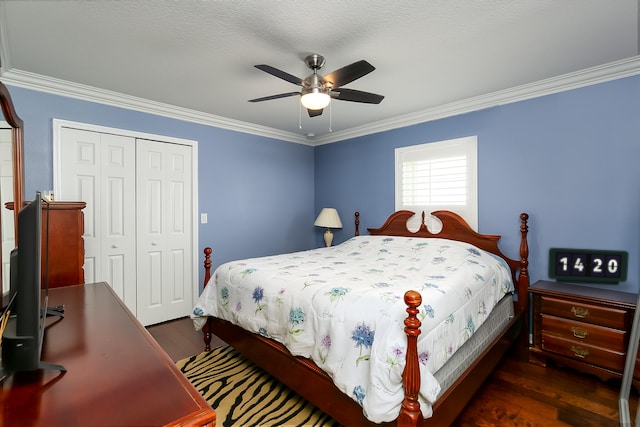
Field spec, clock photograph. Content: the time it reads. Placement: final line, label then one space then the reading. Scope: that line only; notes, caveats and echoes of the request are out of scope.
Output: 14:20
